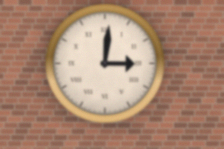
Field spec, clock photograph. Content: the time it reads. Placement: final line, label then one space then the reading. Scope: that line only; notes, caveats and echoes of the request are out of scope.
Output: 3:01
